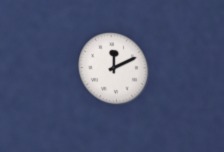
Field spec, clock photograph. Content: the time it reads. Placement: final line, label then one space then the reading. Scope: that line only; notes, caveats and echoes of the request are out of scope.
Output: 12:11
